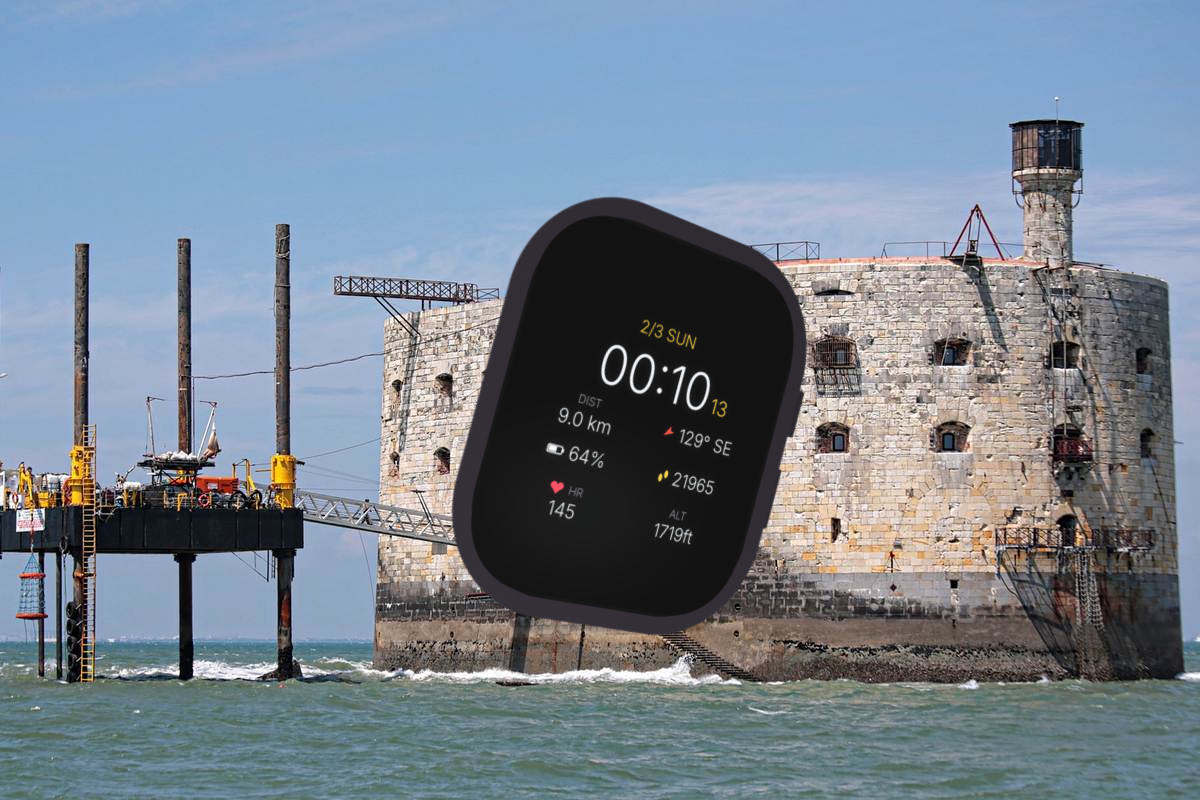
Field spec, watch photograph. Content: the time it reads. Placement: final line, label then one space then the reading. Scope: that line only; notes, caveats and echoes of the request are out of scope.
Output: 0:10:13
